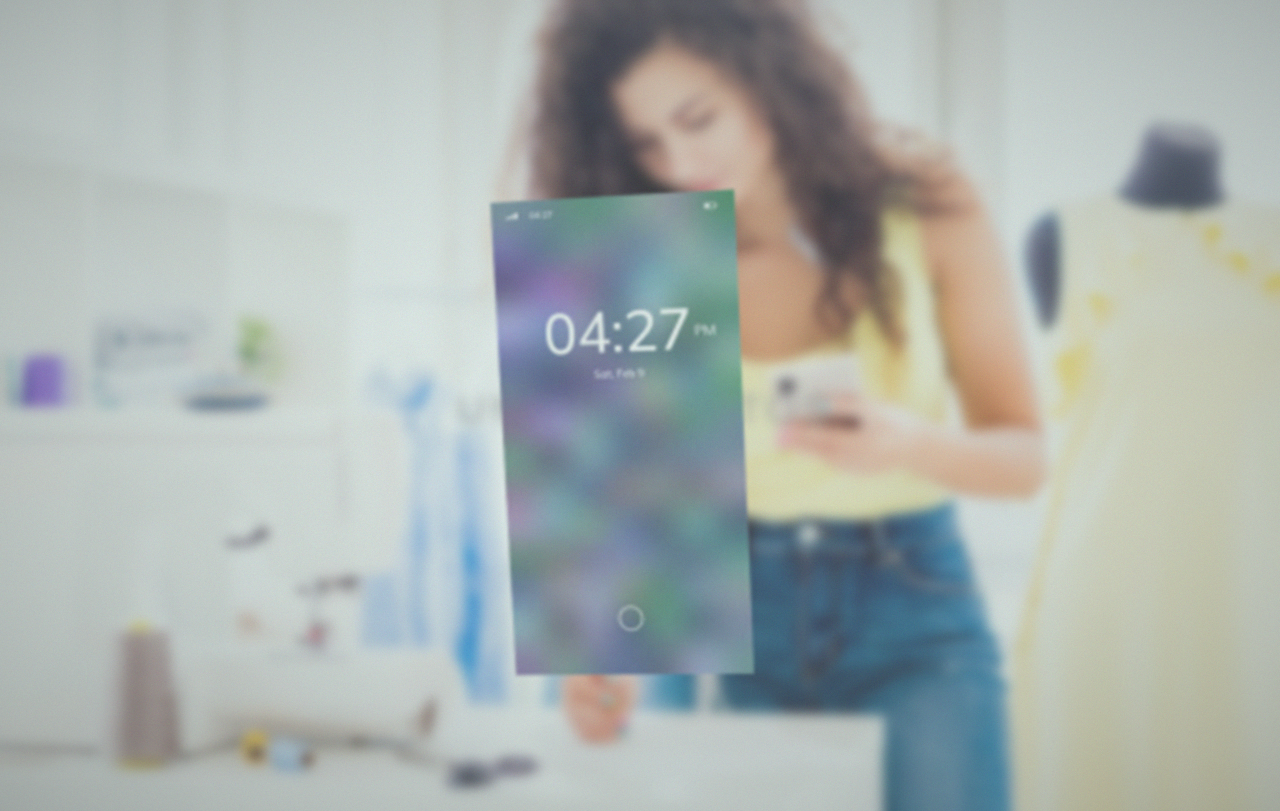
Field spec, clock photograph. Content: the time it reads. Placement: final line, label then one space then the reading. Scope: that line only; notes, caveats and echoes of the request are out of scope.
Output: 4:27
